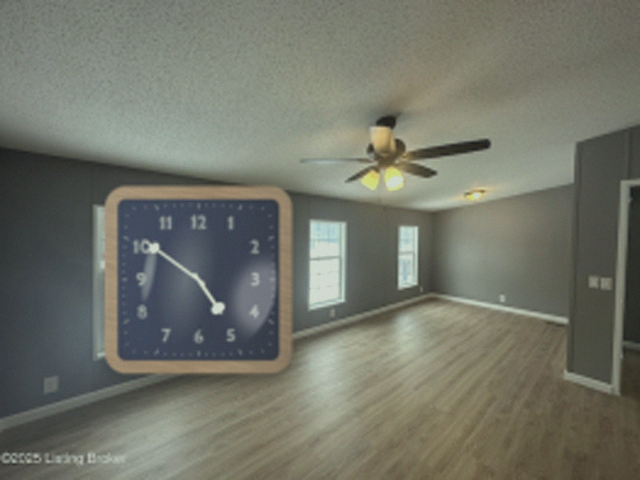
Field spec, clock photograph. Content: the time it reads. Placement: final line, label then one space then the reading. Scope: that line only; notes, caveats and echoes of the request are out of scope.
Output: 4:51
